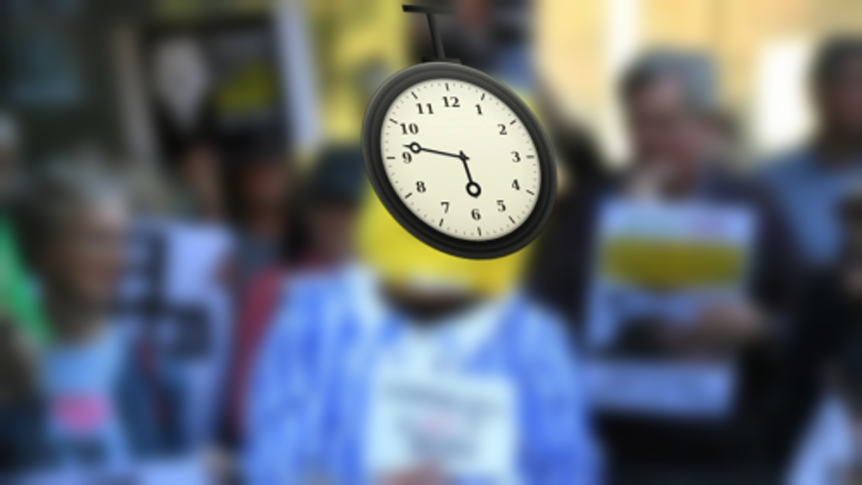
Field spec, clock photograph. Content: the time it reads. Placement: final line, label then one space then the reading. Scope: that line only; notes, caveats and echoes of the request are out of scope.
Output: 5:47
